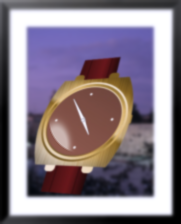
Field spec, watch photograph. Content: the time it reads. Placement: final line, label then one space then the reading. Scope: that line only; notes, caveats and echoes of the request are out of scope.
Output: 4:54
